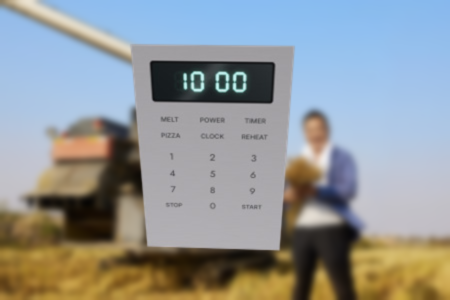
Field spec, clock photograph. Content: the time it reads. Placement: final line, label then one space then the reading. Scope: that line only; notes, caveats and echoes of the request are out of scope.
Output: 10:00
